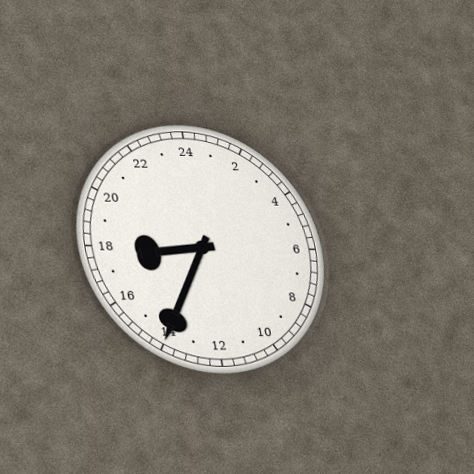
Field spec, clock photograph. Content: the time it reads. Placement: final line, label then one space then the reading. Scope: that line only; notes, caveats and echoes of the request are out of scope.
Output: 17:35
